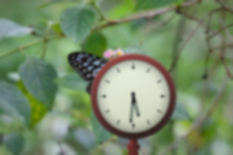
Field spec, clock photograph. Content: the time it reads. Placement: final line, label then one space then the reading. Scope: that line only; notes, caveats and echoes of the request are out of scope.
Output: 5:31
